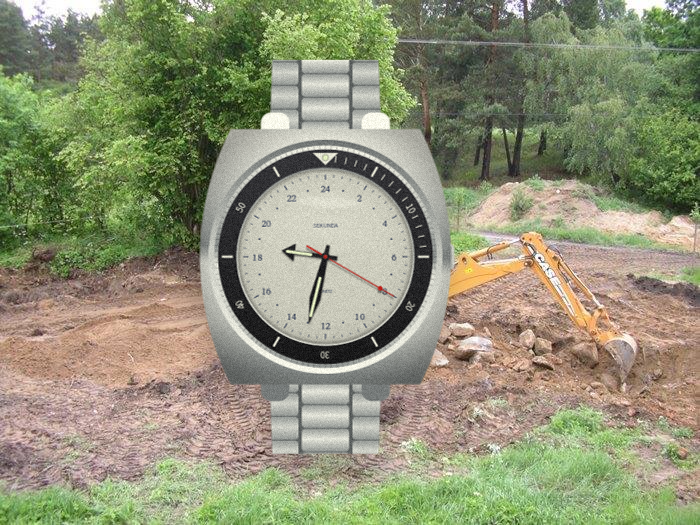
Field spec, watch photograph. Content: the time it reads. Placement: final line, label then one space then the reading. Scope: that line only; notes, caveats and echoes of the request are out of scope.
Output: 18:32:20
